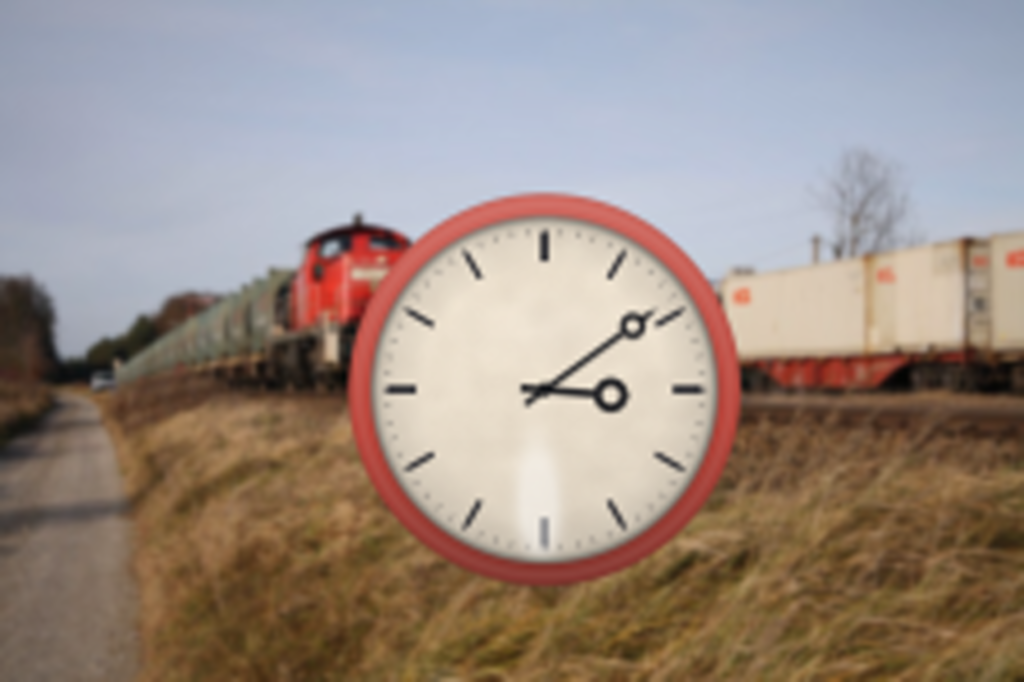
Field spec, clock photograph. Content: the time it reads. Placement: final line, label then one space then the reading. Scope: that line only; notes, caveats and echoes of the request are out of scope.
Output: 3:09
